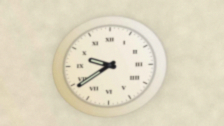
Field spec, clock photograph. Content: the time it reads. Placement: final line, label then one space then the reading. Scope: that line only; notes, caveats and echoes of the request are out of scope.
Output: 9:39
